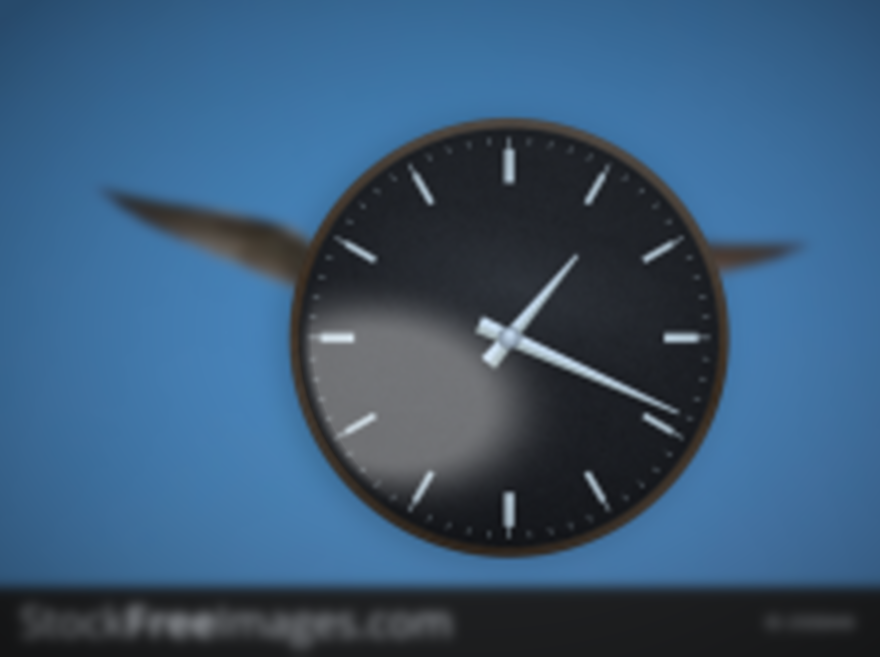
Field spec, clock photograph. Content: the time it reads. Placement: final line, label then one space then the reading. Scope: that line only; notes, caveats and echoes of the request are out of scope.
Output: 1:19
